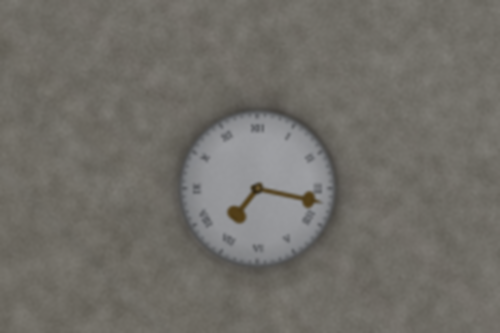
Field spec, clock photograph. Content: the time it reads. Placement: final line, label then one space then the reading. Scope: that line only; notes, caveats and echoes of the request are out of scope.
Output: 7:17
